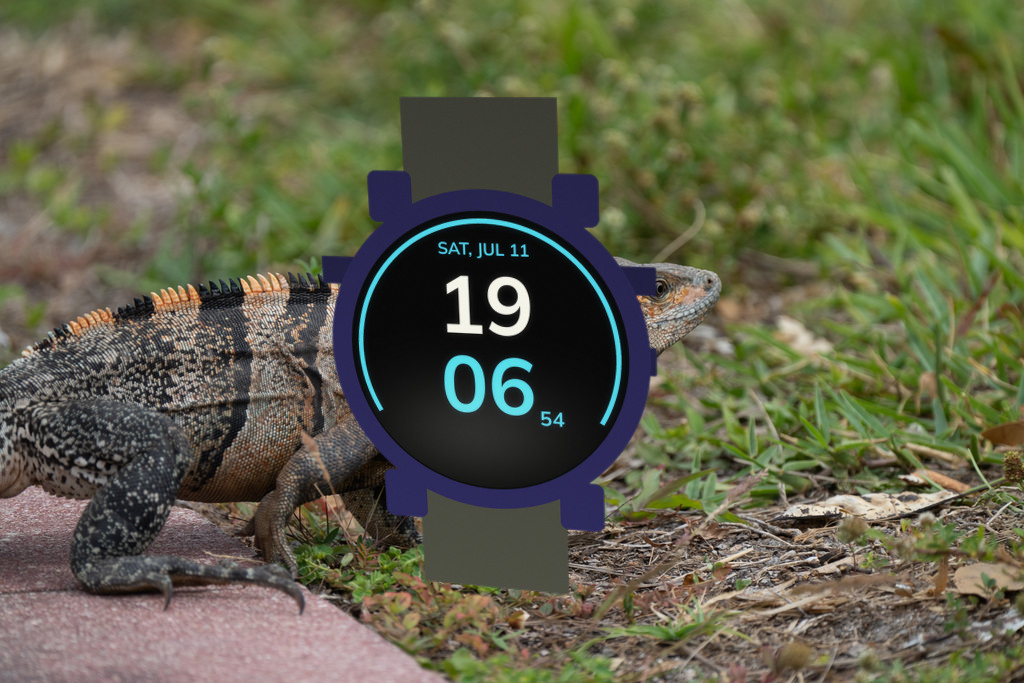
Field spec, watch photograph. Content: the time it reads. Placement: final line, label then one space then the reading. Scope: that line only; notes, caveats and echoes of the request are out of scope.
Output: 19:06:54
